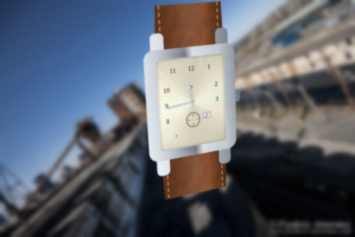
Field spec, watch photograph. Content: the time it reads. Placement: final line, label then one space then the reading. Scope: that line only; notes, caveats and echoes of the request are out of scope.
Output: 11:44
